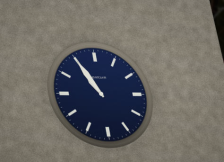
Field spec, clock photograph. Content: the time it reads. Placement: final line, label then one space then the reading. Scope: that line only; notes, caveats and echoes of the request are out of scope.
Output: 10:55
